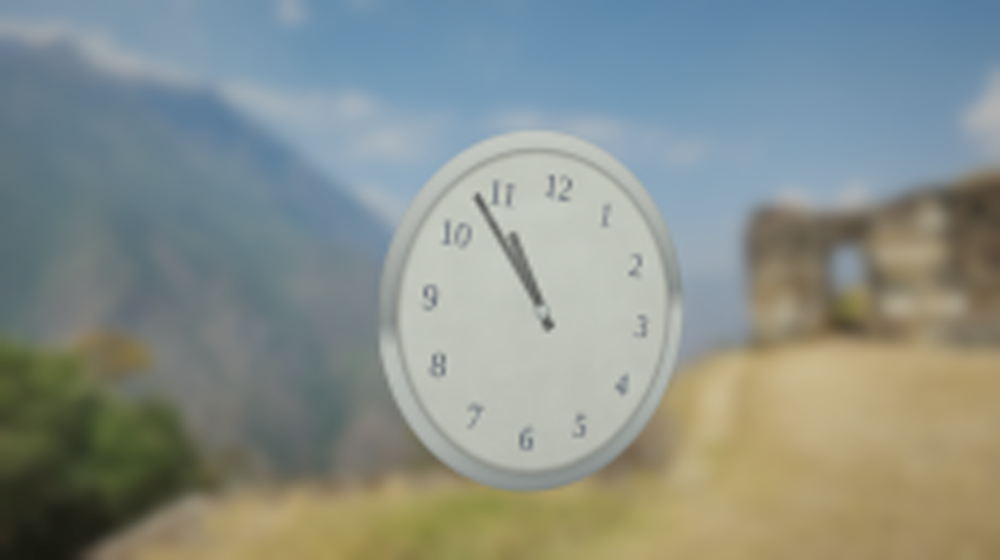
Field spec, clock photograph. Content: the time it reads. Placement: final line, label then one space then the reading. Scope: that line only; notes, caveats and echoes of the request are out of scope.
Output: 10:53
